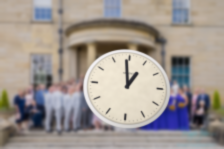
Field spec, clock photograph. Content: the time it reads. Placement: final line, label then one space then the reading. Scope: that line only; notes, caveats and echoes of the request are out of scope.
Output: 12:59
